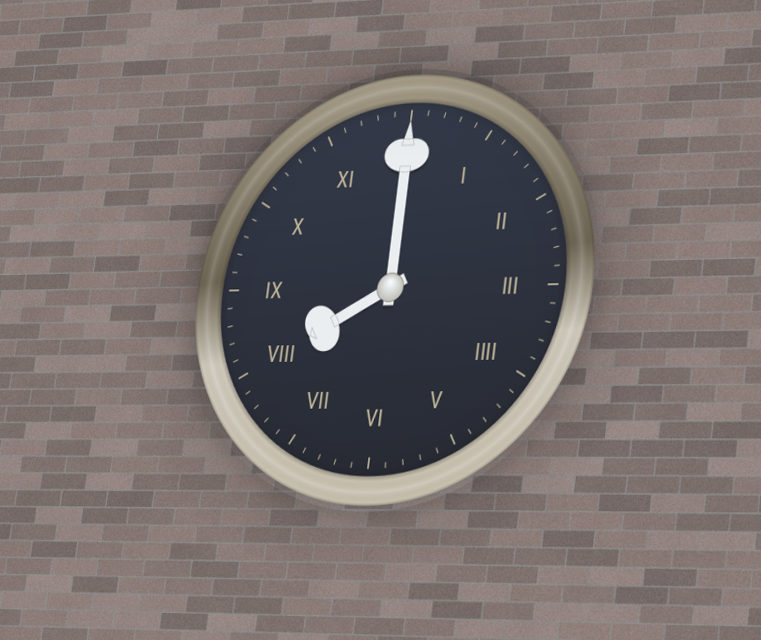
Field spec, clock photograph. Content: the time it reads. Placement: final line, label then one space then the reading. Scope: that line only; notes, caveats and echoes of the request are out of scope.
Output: 8:00
